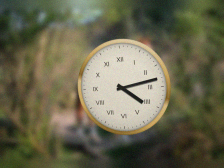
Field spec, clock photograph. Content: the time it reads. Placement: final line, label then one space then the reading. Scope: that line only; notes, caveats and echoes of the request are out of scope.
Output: 4:13
